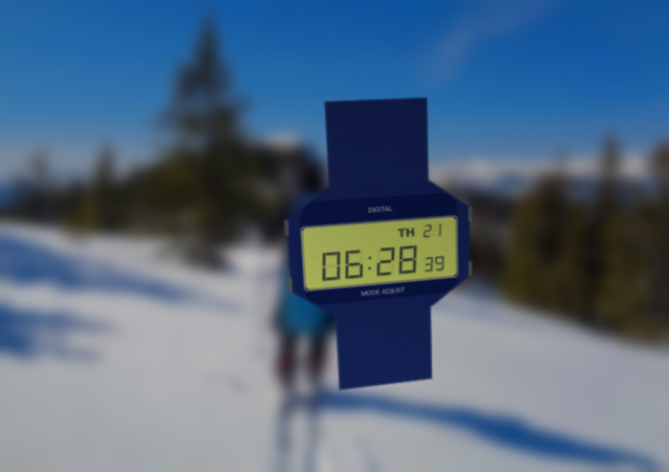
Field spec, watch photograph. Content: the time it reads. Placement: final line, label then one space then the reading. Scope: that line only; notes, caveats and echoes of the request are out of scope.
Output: 6:28:39
